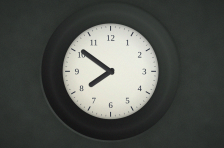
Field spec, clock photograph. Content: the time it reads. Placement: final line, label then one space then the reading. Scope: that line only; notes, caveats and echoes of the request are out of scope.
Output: 7:51
